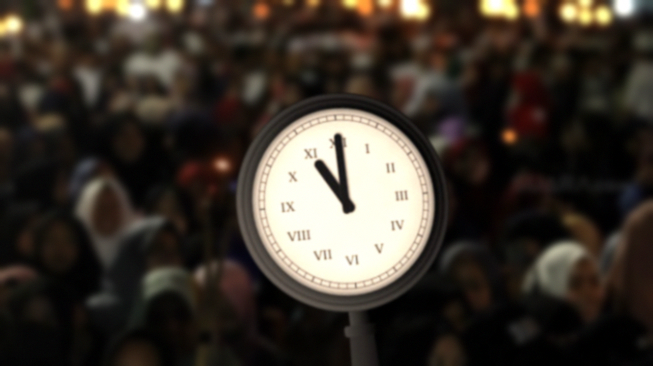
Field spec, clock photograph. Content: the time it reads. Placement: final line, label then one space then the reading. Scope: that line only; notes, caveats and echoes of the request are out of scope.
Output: 11:00
